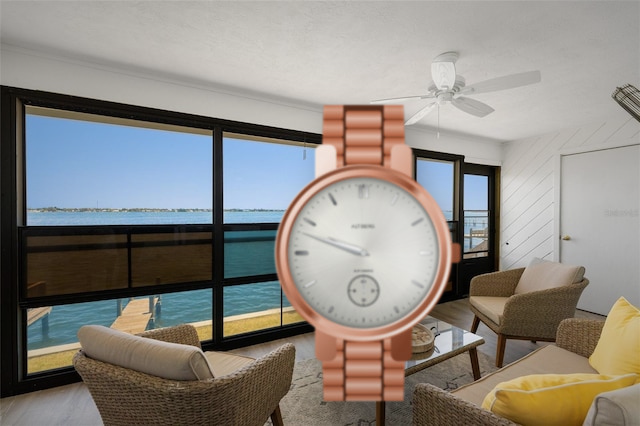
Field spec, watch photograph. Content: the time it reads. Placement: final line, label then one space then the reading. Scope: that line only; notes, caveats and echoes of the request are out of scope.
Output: 9:48
